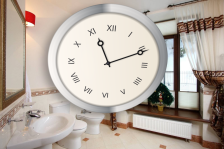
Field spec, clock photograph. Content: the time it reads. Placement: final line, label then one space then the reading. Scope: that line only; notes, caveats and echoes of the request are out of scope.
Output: 11:11
